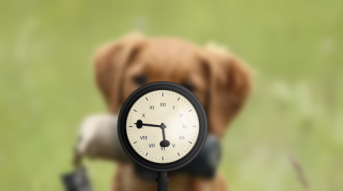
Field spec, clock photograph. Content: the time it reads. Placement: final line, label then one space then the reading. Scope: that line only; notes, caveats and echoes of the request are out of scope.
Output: 5:46
